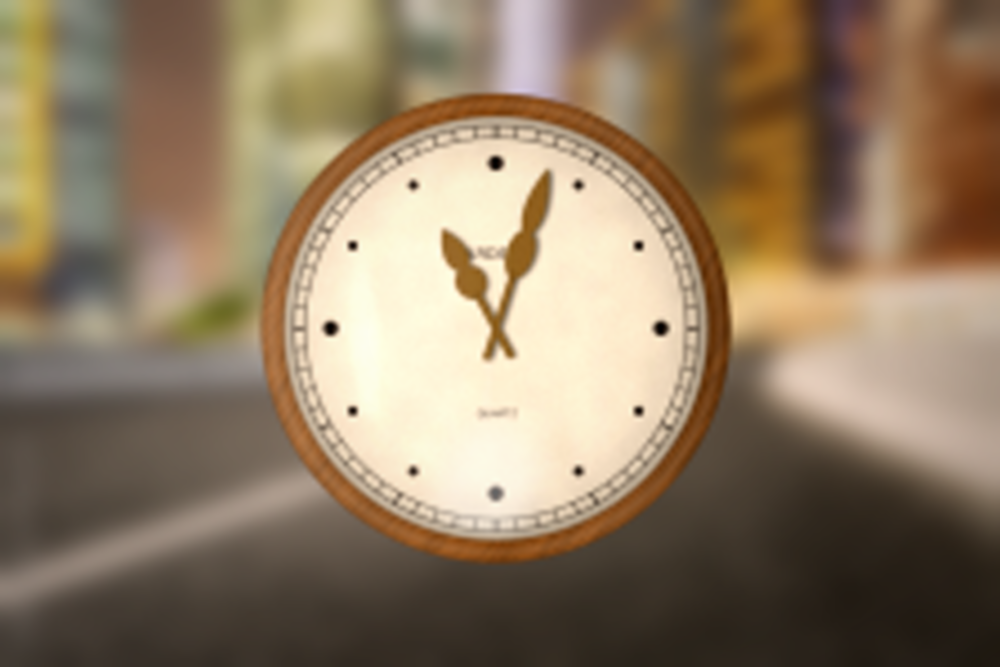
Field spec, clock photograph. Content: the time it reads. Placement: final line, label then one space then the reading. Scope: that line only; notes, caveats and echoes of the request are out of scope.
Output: 11:03
